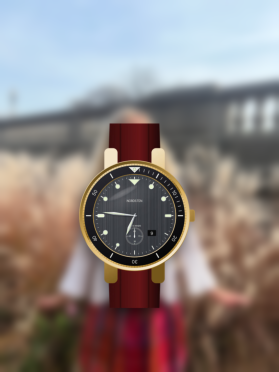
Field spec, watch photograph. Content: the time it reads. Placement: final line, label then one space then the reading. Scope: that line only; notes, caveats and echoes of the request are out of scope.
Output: 6:46
